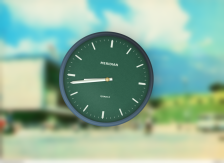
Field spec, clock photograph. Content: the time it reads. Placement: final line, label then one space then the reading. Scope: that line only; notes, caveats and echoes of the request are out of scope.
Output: 8:43
